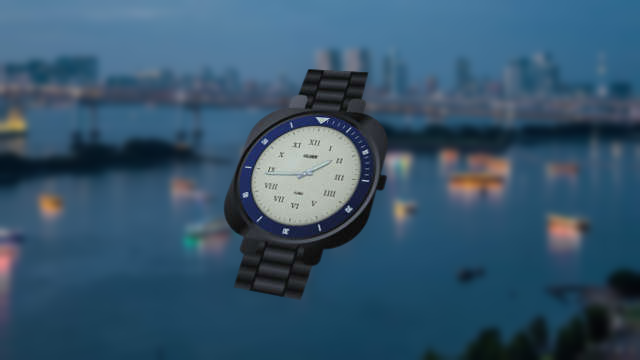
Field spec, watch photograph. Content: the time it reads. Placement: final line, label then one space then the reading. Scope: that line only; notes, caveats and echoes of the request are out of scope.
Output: 1:44
